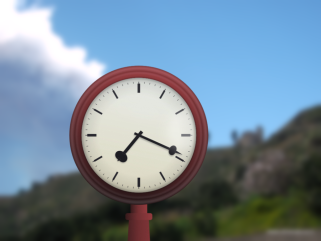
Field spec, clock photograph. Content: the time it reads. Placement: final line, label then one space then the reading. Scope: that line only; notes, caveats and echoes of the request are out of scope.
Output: 7:19
